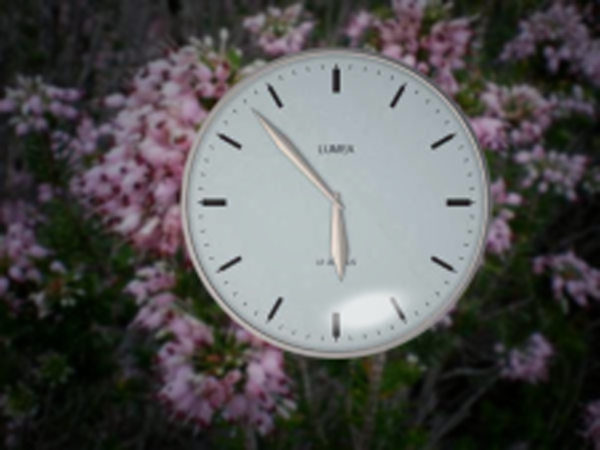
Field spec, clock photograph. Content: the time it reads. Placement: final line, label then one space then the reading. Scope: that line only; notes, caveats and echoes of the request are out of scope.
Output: 5:53
